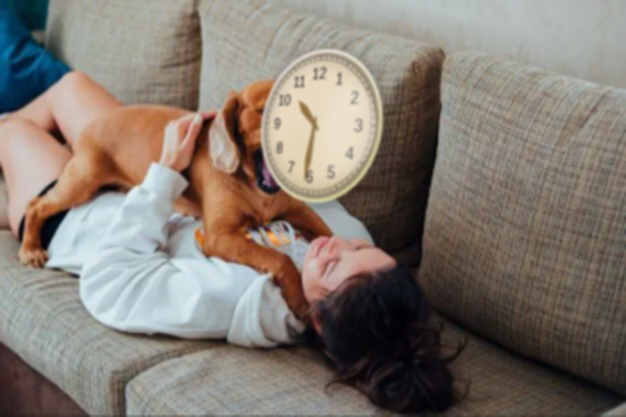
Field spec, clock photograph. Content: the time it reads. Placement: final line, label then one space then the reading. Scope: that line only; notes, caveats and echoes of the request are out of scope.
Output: 10:31
